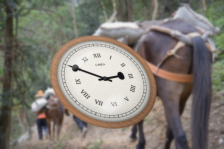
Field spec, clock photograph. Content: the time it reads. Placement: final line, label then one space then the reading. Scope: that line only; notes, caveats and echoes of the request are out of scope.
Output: 2:50
